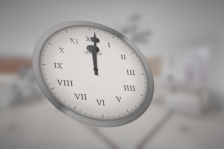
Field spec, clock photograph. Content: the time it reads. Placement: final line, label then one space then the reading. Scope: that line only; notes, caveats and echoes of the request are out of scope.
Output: 12:01
